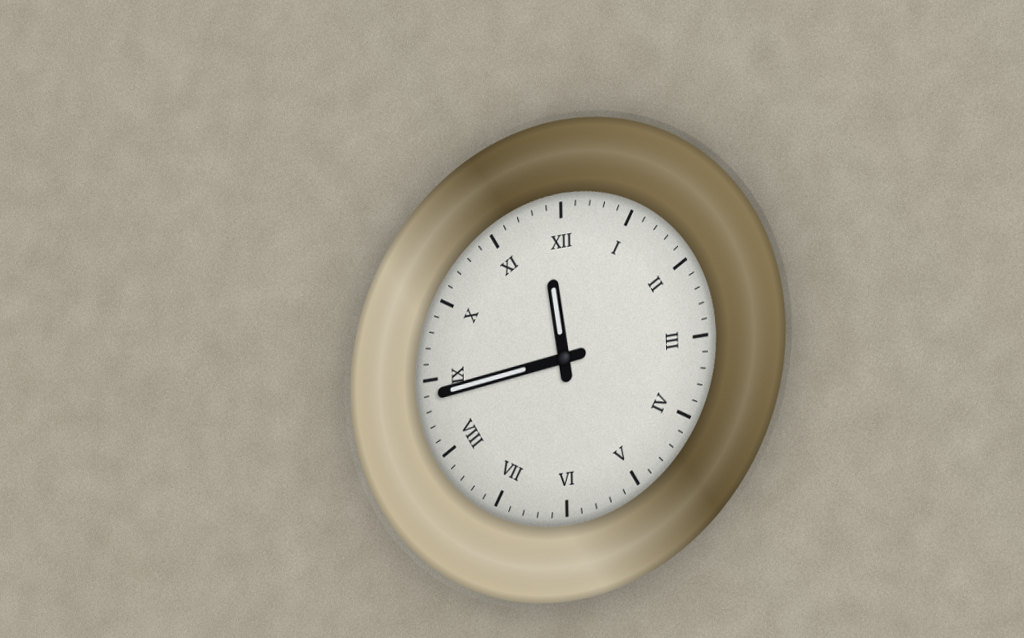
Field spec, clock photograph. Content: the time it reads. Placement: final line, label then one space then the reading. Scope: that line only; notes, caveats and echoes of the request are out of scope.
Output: 11:44
